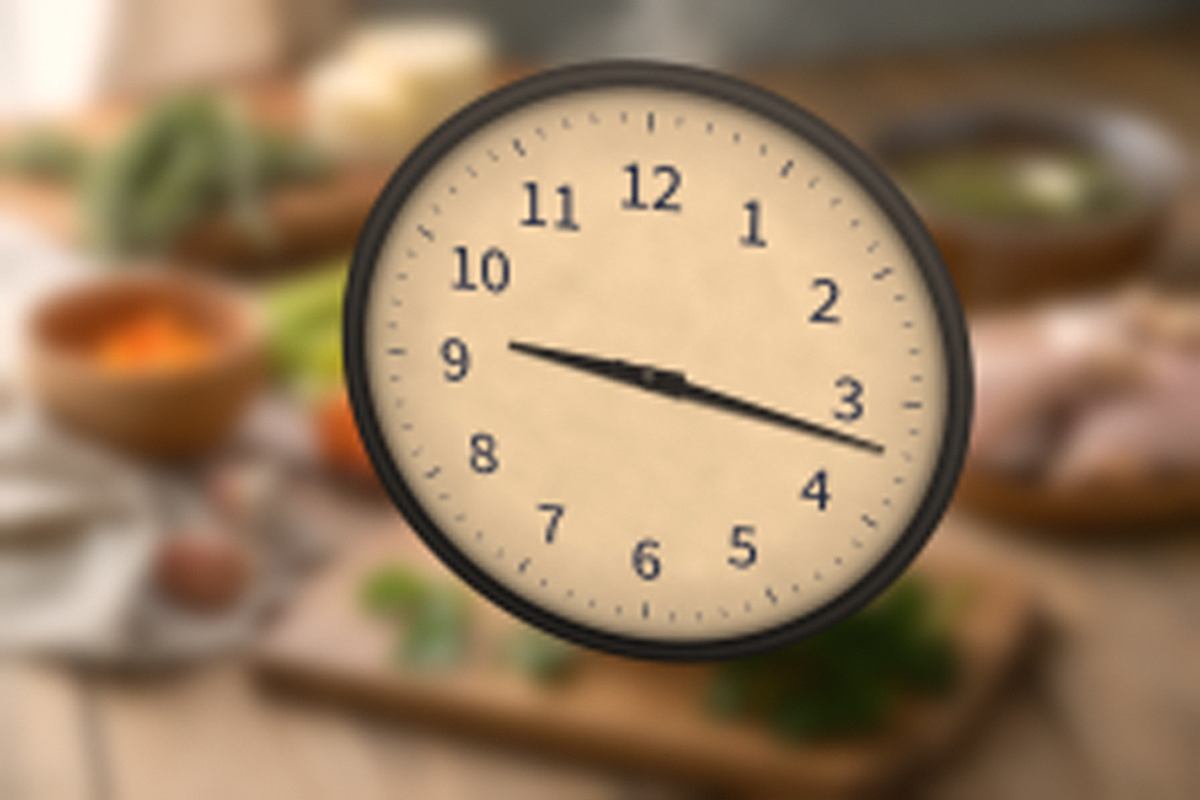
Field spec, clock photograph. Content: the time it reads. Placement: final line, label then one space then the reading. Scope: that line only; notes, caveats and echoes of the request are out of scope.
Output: 9:17
